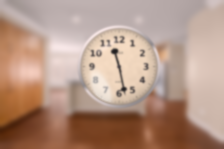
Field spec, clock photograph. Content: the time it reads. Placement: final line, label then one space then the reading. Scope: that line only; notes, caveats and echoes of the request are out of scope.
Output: 11:28
